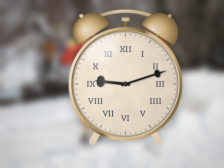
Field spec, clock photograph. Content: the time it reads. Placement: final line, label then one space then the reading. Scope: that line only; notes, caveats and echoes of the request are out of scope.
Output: 9:12
